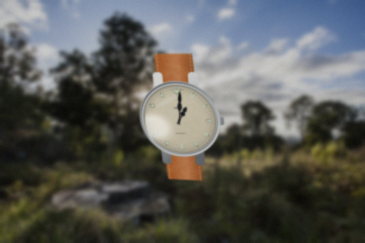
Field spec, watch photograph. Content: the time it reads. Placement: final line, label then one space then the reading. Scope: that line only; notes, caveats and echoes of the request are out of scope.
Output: 1:01
